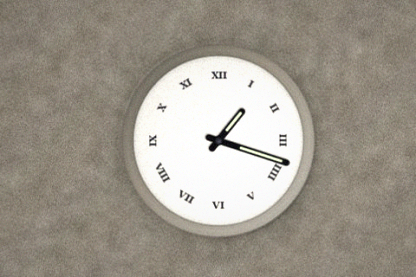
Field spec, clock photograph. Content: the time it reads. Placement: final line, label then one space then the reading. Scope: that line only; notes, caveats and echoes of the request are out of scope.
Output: 1:18
